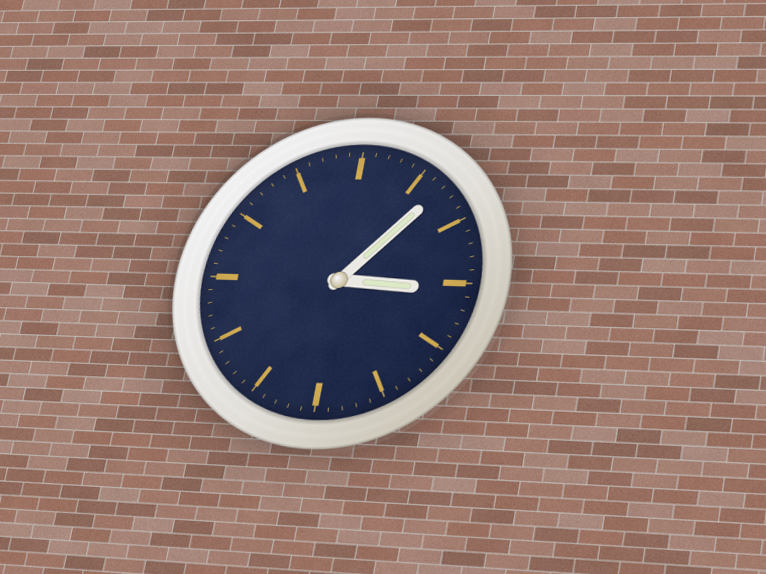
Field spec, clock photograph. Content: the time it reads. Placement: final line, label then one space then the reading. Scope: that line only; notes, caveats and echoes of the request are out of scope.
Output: 3:07
